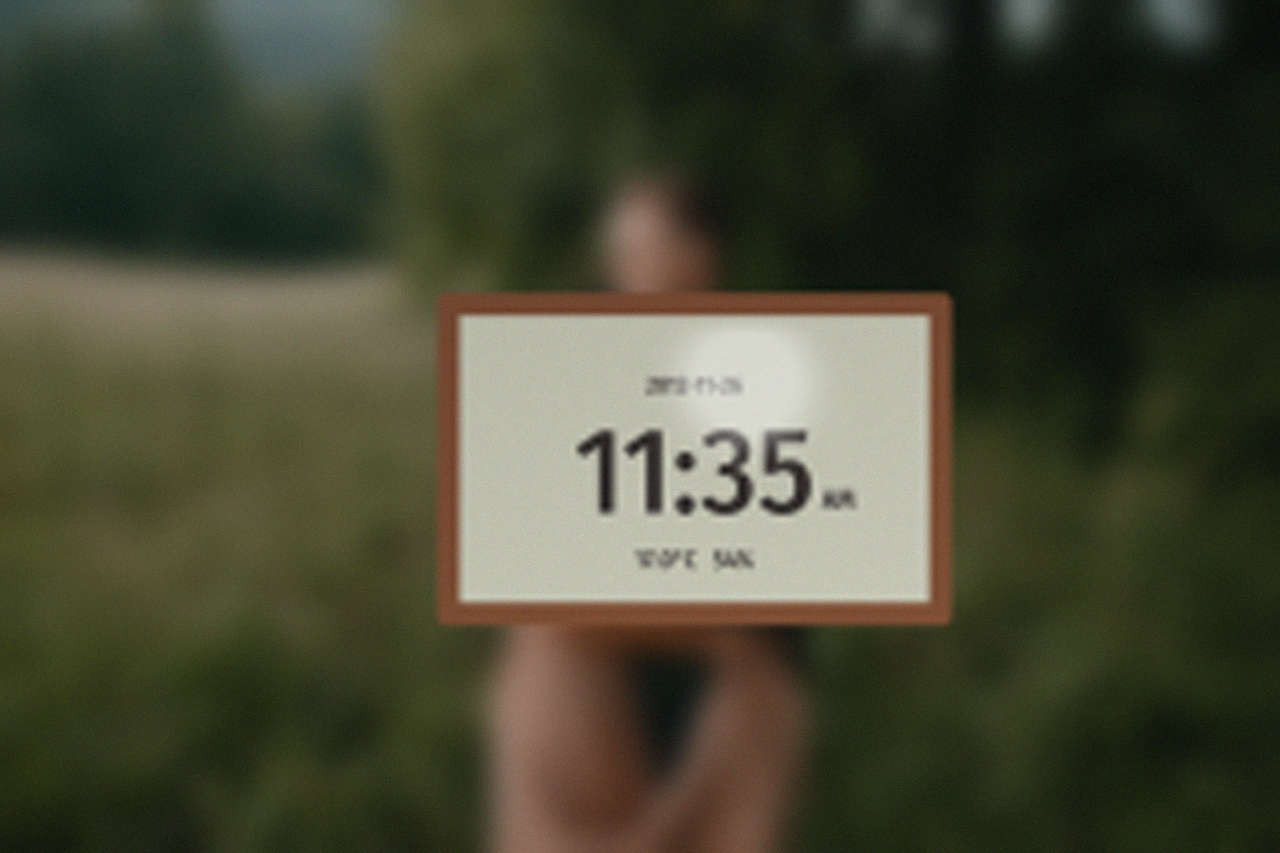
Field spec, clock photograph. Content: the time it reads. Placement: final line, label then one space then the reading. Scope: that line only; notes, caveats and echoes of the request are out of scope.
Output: 11:35
